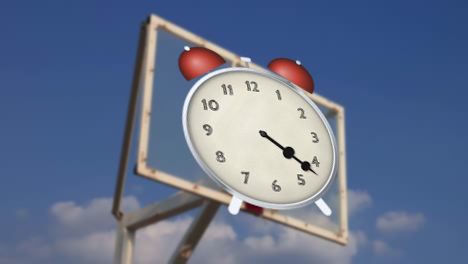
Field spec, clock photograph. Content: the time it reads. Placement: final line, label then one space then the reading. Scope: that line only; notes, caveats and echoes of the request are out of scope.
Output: 4:22
